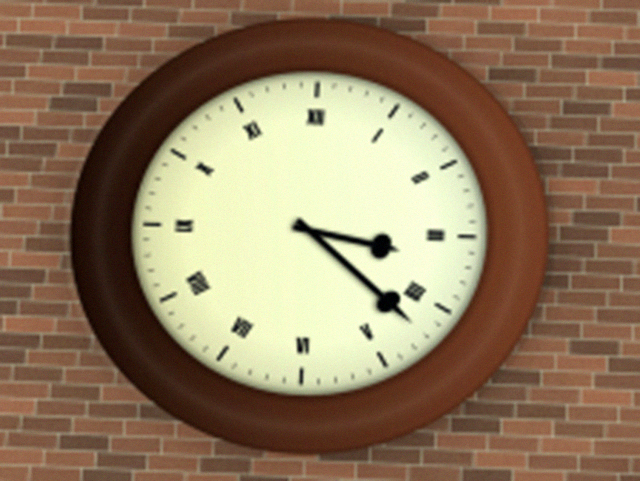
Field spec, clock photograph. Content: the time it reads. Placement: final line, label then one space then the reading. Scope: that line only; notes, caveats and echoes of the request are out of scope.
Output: 3:22
